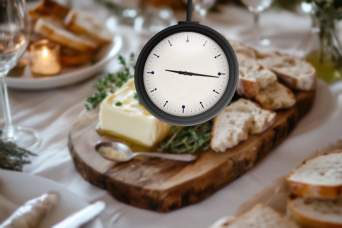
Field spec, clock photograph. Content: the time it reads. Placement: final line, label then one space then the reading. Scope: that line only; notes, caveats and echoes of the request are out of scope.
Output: 9:16
